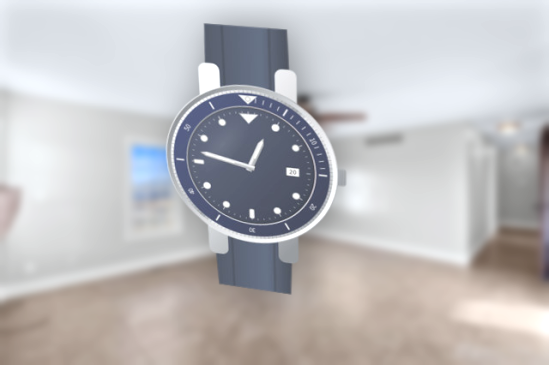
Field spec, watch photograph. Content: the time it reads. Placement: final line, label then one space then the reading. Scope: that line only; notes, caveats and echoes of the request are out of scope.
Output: 12:47
